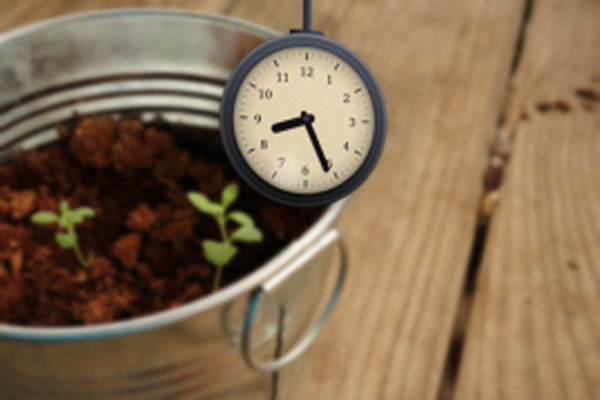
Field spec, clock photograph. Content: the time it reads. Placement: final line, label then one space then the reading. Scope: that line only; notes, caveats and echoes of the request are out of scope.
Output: 8:26
